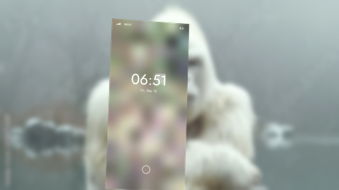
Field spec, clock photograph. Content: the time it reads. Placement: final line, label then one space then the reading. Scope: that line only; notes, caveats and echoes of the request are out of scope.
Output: 6:51
